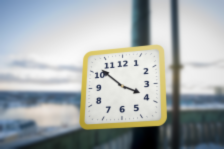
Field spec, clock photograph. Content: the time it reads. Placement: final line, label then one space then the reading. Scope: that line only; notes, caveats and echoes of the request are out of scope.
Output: 3:52
